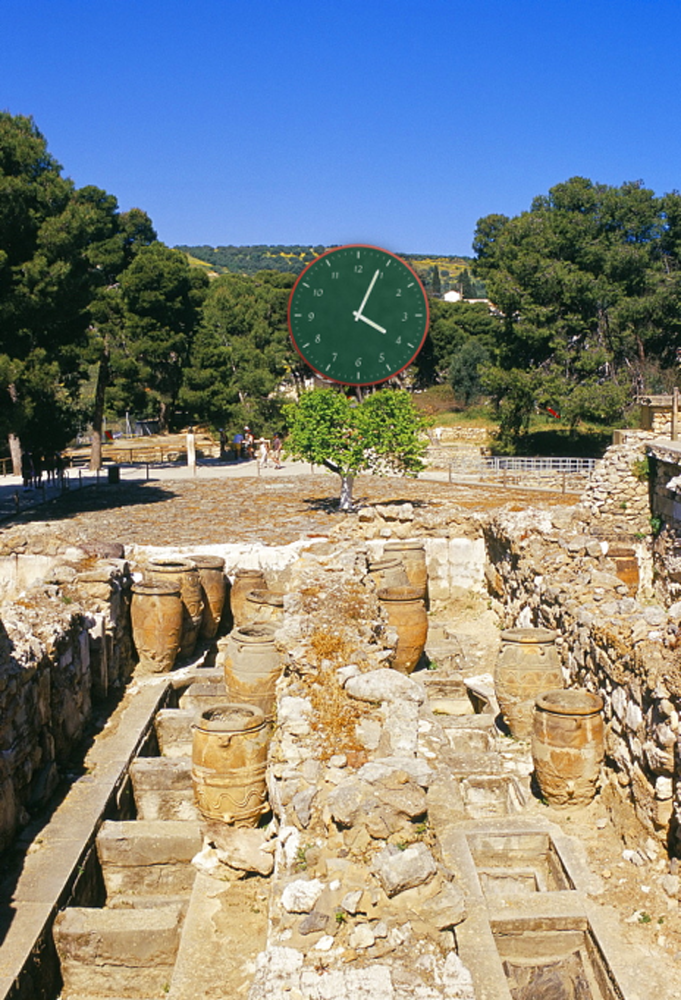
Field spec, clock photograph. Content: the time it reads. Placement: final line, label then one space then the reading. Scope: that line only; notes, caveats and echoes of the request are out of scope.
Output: 4:04
